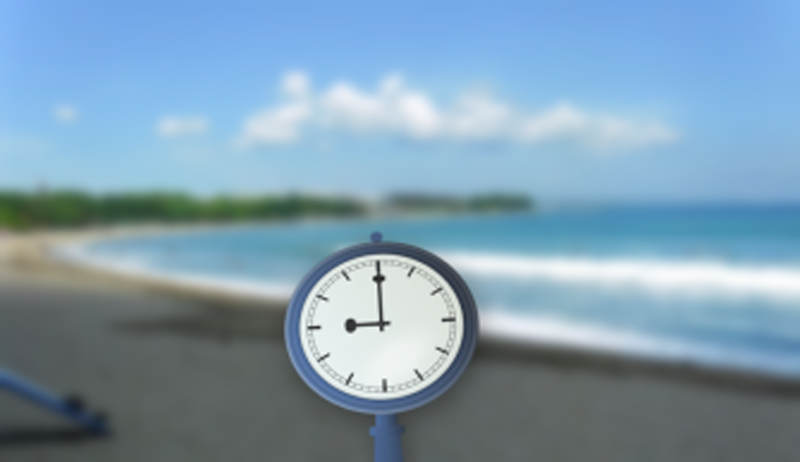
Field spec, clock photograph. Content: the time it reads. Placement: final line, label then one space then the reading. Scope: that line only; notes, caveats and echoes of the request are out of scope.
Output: 9:00
